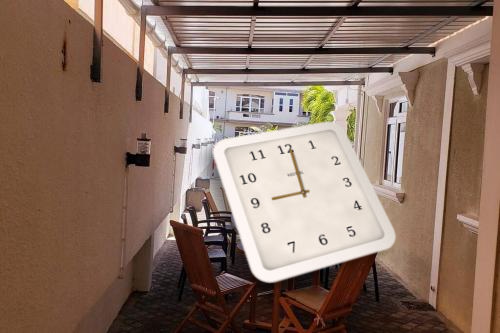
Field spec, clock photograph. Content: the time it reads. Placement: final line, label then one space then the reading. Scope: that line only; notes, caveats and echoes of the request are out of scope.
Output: 9:01
